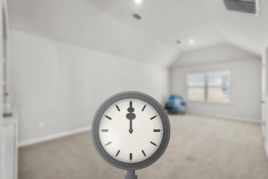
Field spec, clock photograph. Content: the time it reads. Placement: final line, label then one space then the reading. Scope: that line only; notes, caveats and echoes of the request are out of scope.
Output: 12:00
